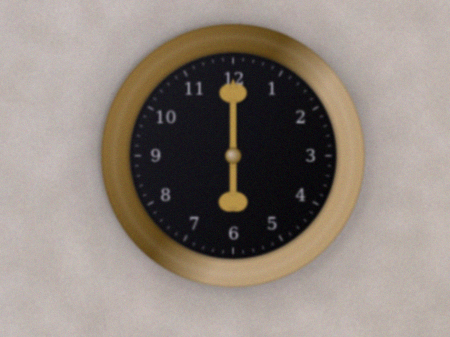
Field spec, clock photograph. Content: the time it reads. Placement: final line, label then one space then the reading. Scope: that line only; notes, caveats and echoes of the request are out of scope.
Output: 6:00
